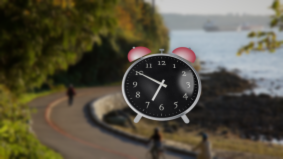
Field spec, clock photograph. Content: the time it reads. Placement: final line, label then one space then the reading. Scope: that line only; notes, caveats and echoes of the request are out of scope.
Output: 6:50
